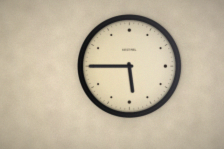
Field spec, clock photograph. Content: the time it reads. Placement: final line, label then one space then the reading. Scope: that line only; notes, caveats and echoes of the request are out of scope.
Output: 5:45
